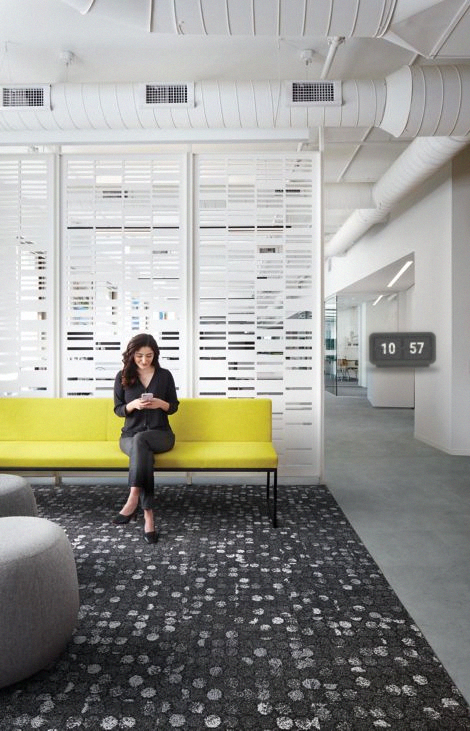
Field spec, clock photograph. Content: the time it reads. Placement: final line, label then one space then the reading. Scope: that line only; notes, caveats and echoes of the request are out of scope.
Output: 10:57
